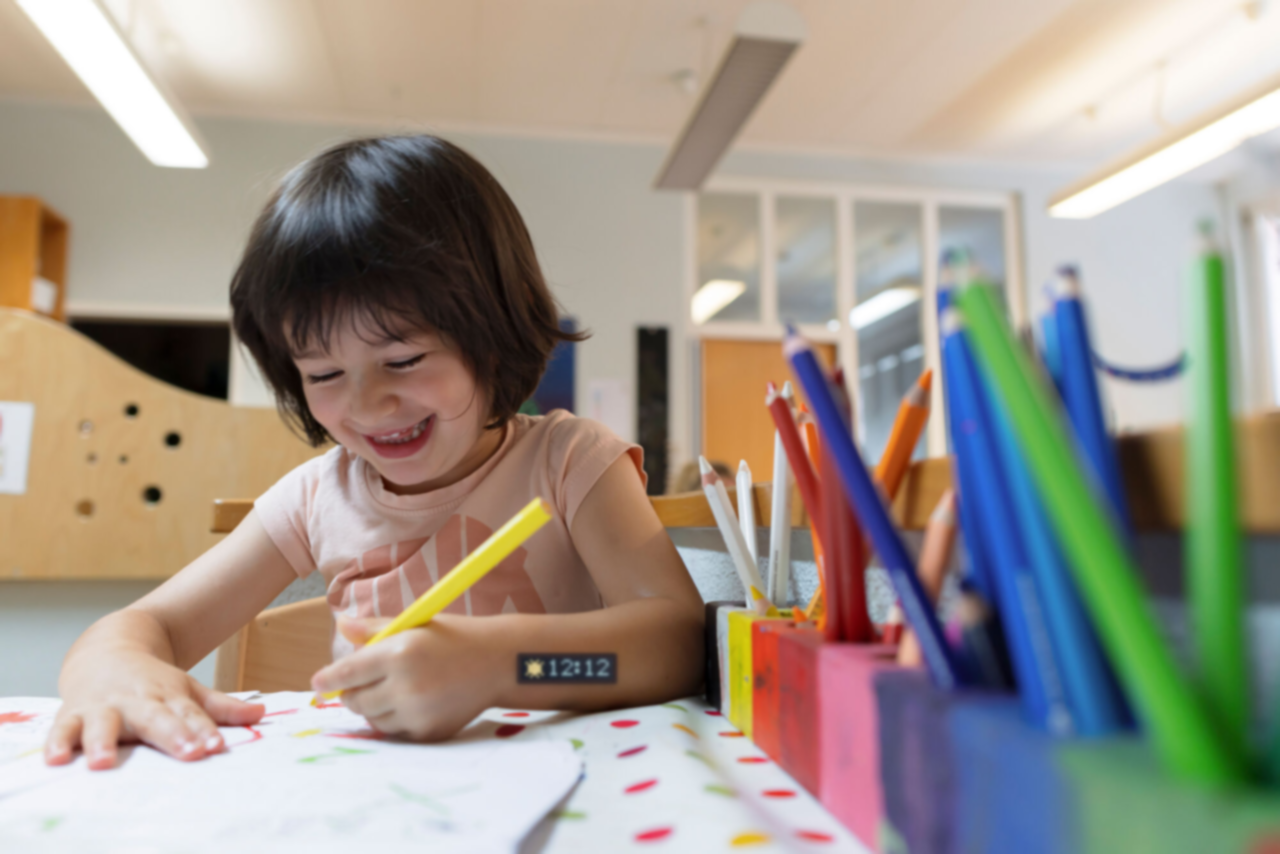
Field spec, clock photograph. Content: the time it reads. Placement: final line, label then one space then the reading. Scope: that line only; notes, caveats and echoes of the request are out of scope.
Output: 12:12
